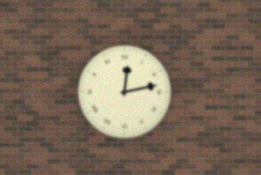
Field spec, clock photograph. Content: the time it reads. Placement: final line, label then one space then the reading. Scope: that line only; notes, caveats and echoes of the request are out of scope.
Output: 12:13
